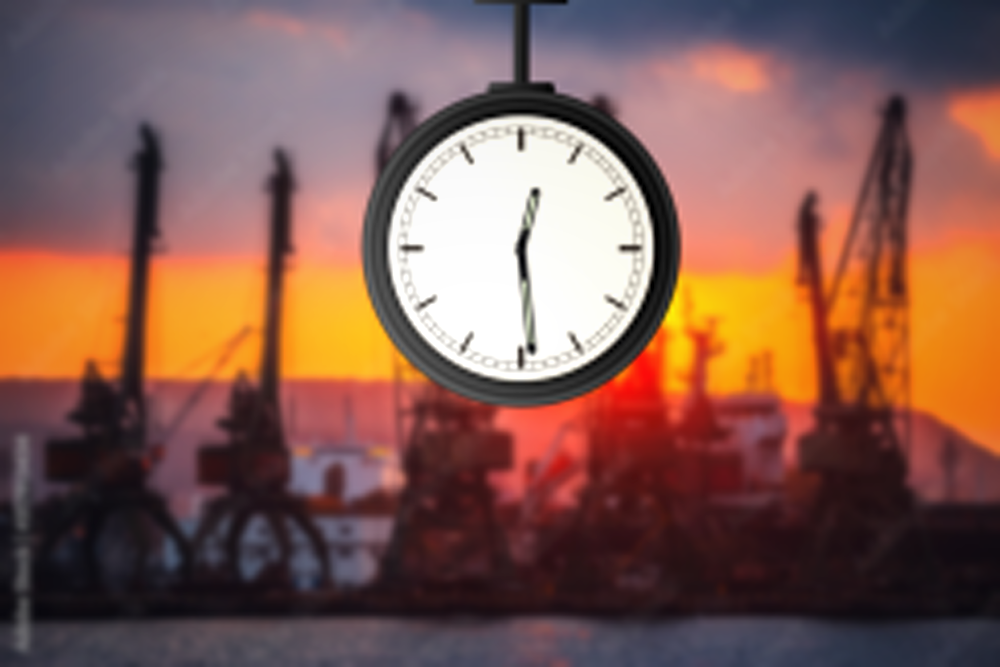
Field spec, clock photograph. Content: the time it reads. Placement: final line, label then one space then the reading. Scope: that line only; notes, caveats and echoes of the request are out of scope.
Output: 12:29
